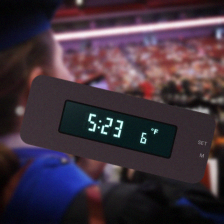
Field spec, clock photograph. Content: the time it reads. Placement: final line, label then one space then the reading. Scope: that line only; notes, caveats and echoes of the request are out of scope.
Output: 5:23
